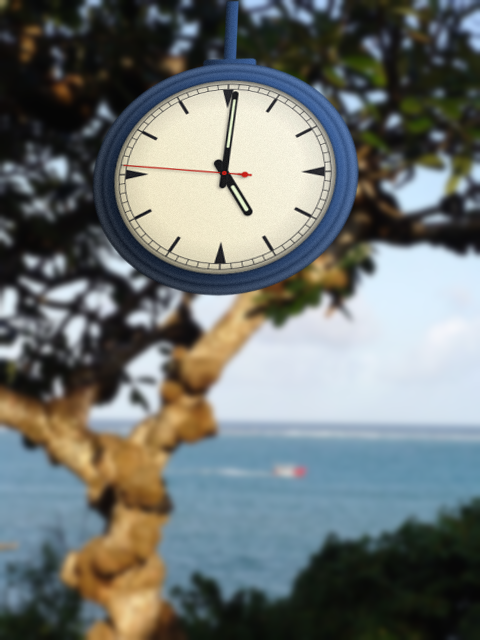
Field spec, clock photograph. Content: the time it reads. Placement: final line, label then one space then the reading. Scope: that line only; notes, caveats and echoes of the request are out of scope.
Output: 5:00:46
